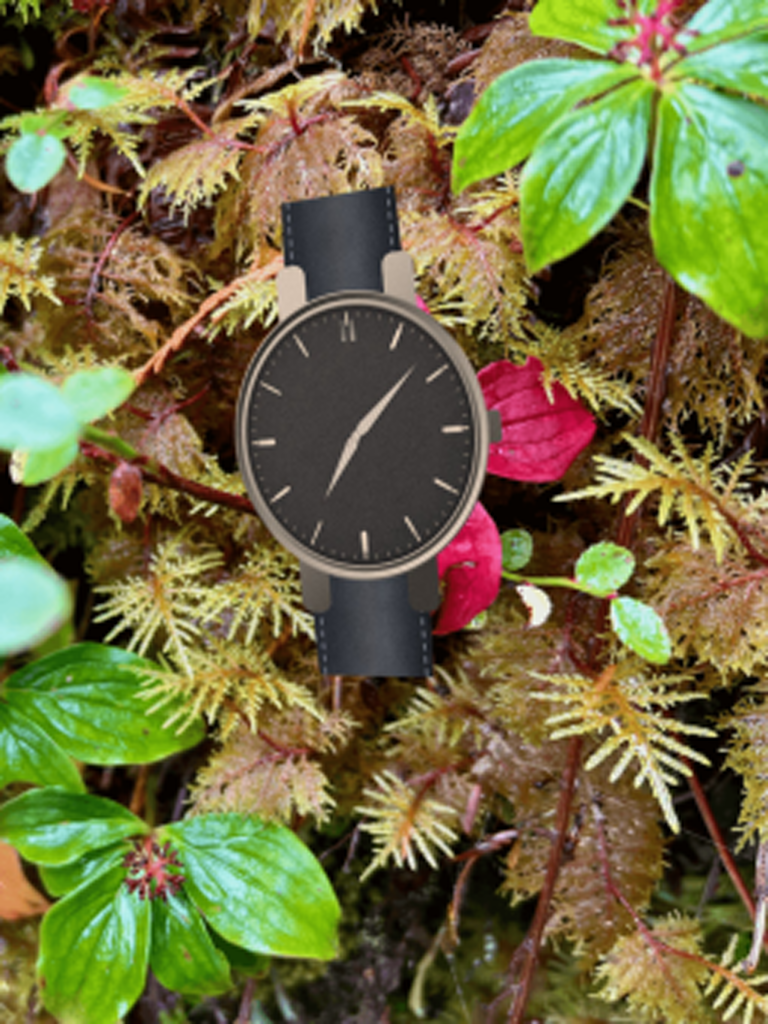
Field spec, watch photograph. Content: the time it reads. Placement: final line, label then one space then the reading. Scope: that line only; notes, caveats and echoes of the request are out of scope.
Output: 7:08
